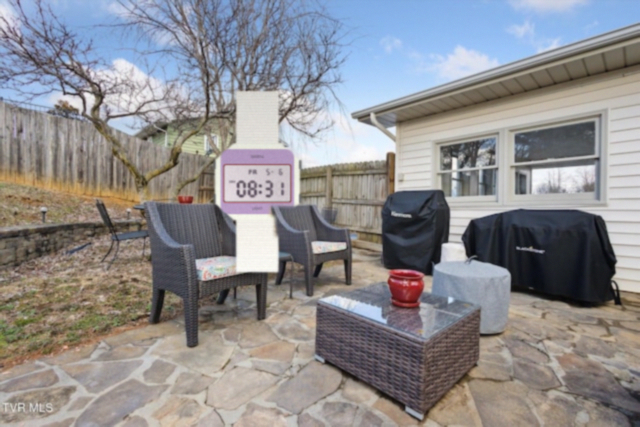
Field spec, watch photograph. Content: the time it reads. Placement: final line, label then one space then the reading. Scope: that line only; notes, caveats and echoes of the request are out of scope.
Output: 8:31
